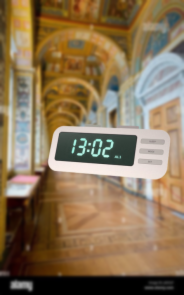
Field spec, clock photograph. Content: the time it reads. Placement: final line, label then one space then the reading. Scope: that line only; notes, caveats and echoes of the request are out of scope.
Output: 13:02
